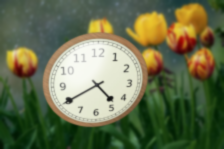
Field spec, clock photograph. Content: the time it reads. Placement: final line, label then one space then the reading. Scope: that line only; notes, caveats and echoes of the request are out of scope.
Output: 4:40
